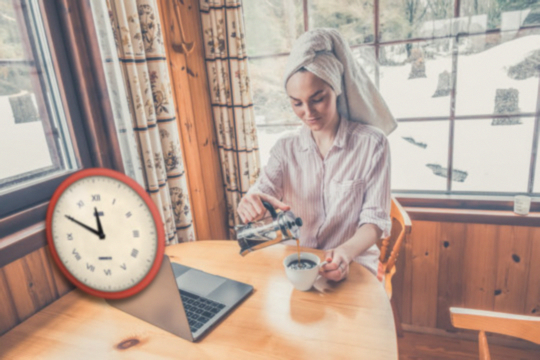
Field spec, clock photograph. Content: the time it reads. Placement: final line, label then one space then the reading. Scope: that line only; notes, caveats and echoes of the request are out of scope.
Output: 11:50
